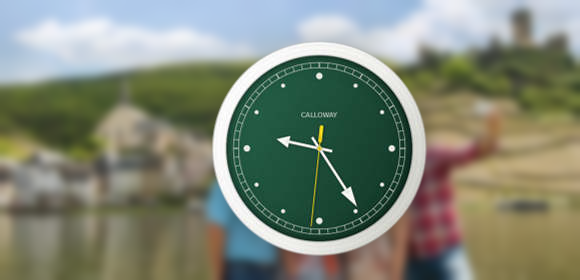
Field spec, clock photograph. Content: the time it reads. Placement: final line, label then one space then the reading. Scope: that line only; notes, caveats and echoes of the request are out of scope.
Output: 9:24:31
